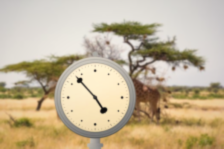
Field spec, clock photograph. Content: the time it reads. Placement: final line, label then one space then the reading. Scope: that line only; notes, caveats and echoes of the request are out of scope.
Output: 4:53
